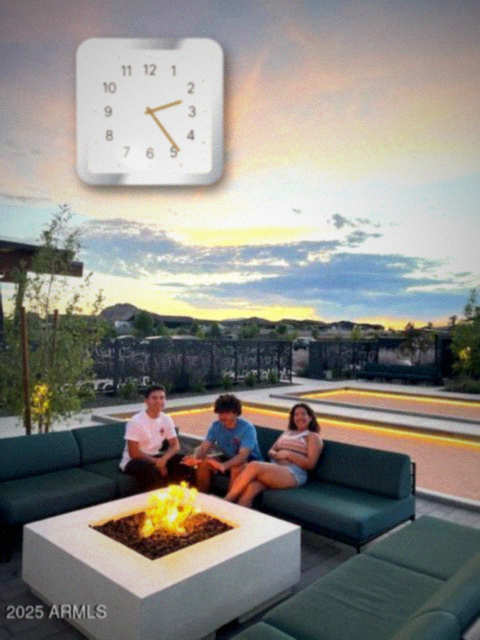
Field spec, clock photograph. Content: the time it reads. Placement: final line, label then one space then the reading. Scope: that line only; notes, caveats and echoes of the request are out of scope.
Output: 2:24
